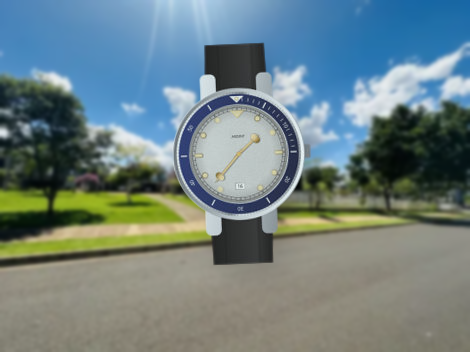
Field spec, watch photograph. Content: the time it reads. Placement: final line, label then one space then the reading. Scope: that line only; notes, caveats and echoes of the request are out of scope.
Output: 1:37
